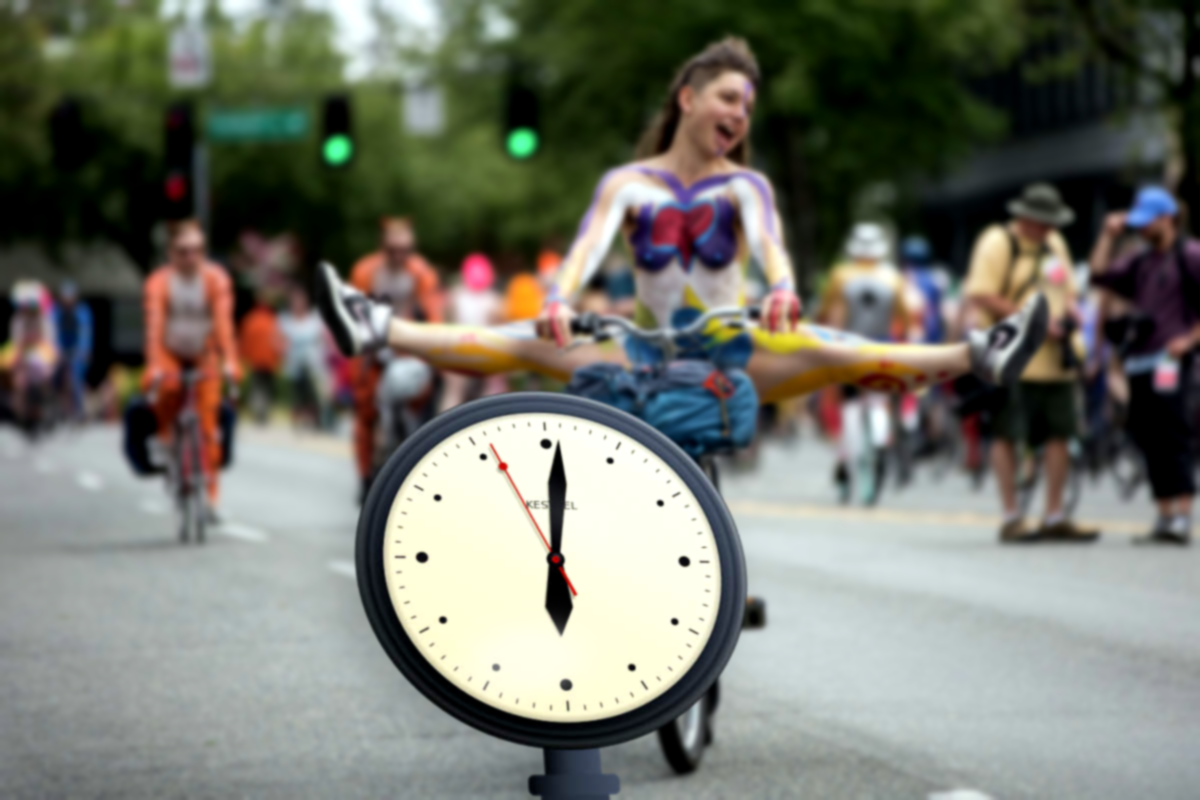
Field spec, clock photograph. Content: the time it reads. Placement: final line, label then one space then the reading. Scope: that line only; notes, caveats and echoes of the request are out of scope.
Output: 6:00:56
